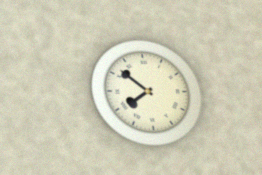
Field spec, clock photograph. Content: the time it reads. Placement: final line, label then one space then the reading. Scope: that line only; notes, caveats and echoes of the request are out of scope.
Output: 7:52
